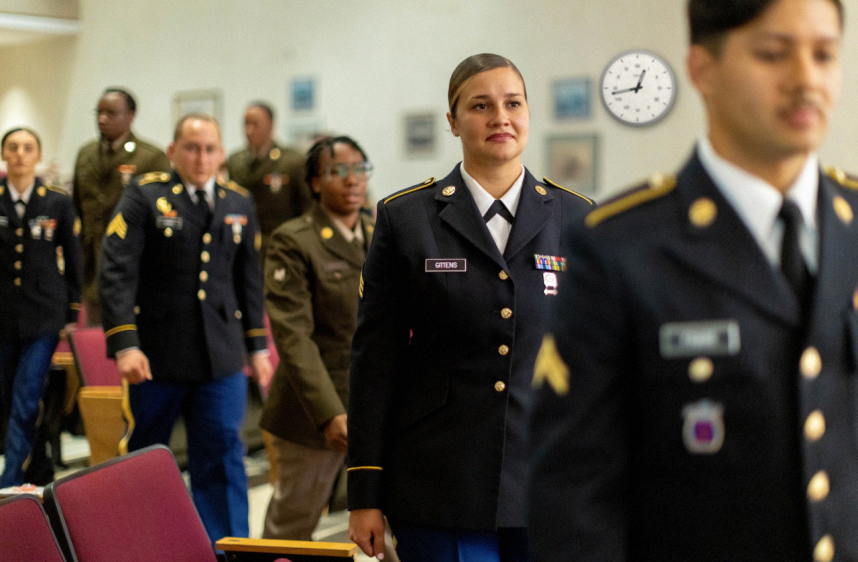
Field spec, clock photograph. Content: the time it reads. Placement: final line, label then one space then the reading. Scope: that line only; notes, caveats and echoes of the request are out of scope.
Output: 12:43
